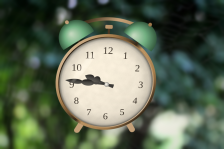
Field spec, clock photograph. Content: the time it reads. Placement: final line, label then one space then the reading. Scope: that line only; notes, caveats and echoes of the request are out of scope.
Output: 9:46
